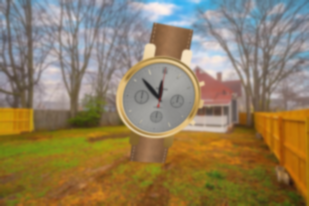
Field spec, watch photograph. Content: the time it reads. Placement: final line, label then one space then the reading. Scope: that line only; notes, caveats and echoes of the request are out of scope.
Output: 11:52
